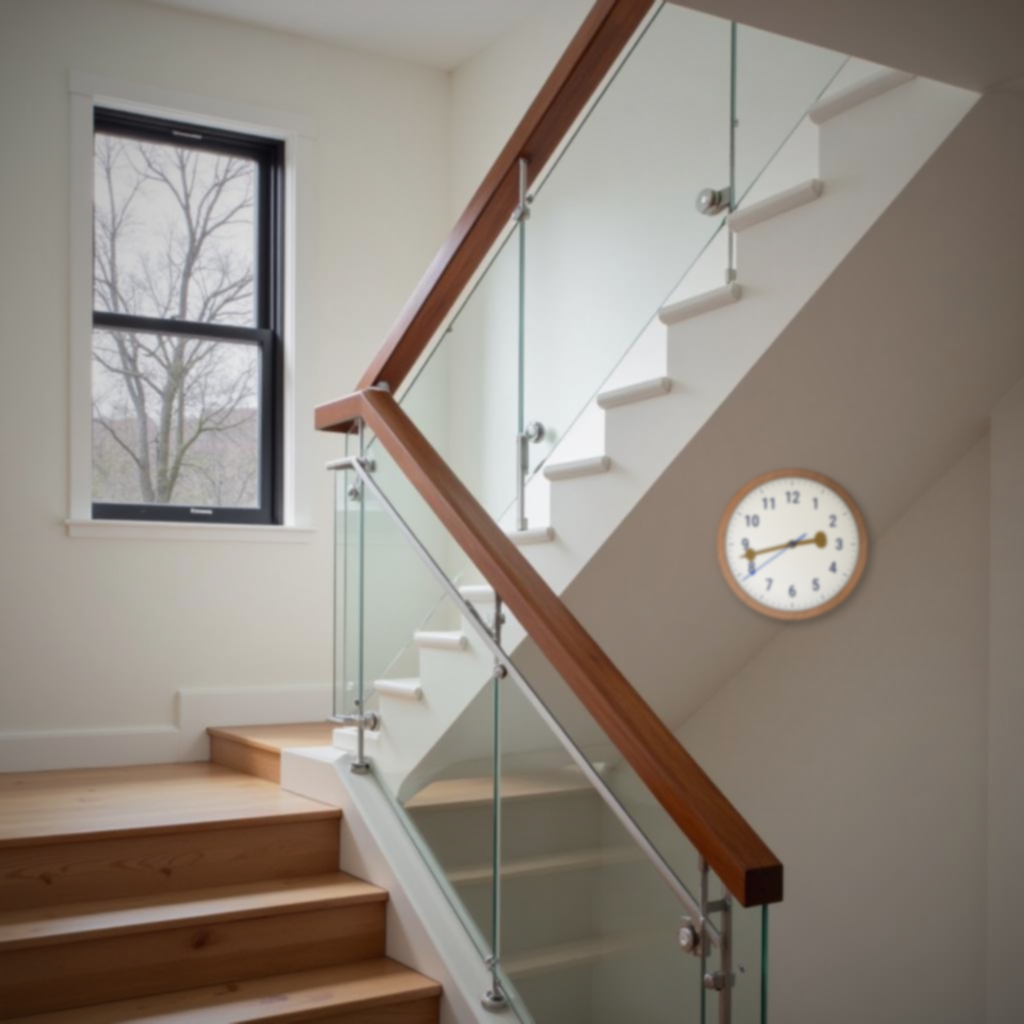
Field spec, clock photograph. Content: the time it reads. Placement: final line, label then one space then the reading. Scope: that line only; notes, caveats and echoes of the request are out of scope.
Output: 2:42:39
